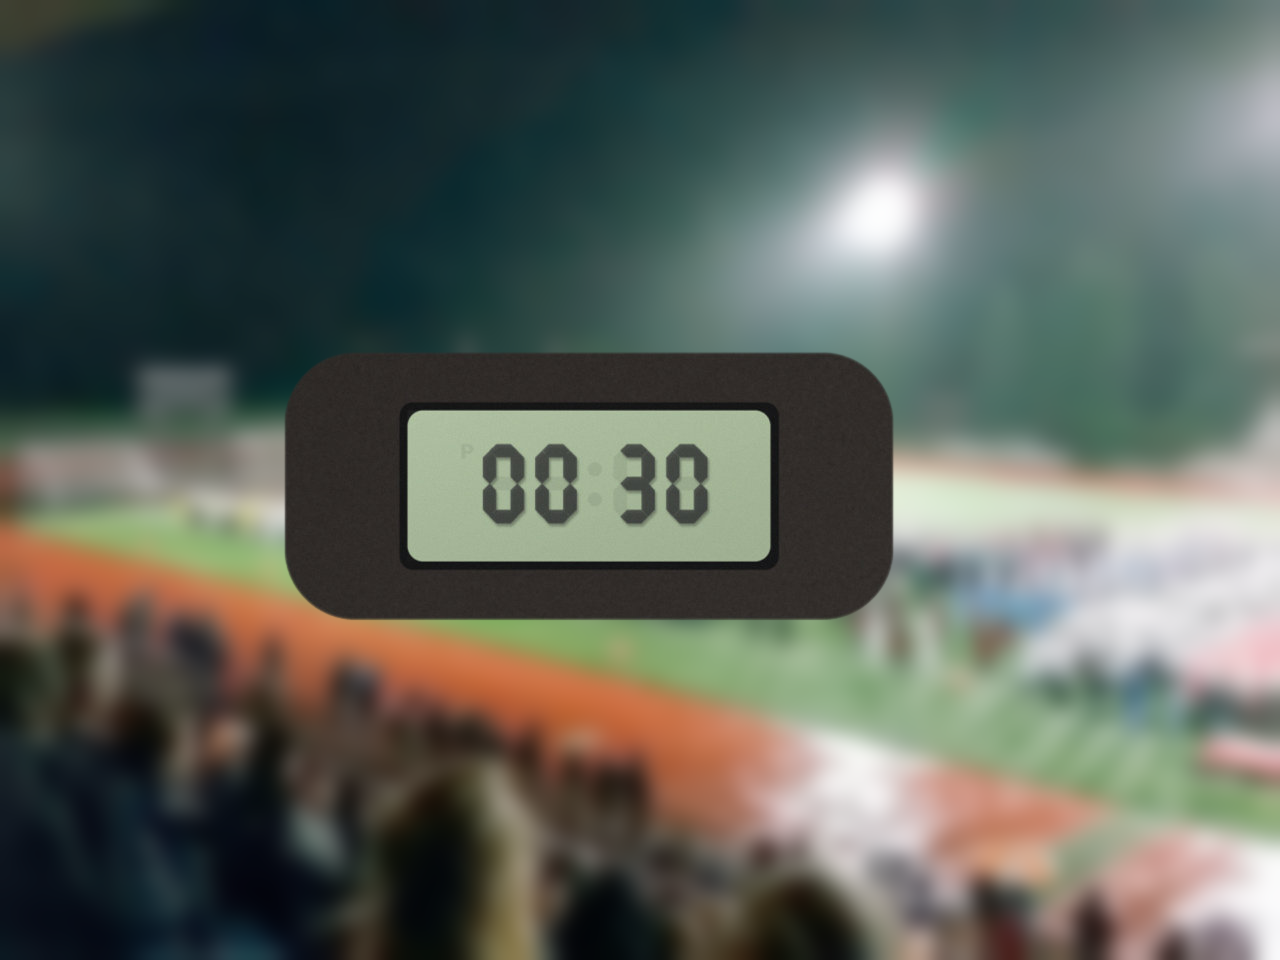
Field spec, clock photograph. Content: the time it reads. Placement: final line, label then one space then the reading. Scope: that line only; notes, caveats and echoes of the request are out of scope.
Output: 0:30
